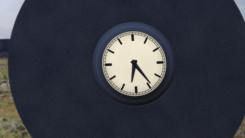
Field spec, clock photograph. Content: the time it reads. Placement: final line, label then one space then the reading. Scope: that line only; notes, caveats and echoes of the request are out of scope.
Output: 6:24
